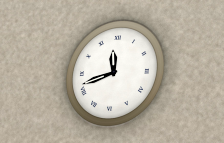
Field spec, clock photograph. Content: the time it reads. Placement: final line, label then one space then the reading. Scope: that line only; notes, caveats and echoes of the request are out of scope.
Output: 11:42
